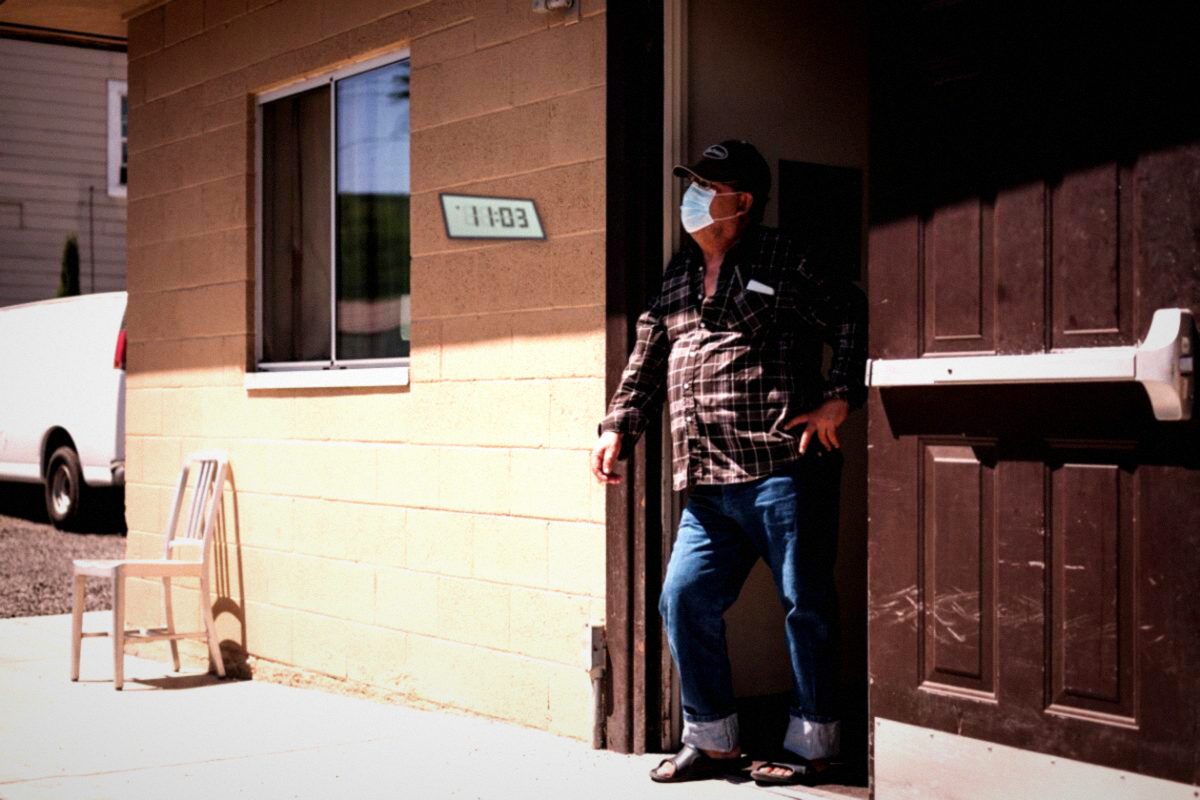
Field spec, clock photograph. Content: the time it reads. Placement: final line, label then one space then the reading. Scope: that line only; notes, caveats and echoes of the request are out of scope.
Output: 11:03
